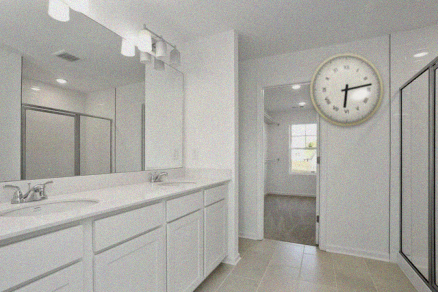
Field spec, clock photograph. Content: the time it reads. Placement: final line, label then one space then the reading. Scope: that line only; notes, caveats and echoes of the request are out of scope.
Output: 6:13
